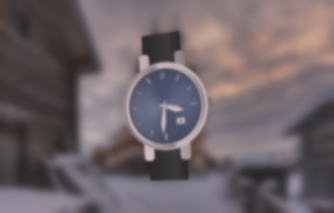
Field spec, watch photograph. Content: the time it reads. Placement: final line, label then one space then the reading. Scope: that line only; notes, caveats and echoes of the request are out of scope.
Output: 3:31
